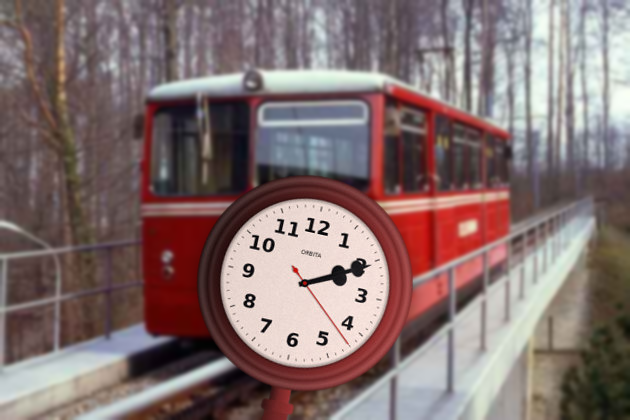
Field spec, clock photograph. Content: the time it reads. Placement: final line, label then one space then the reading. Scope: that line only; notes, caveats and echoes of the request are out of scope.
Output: 2:10:22
